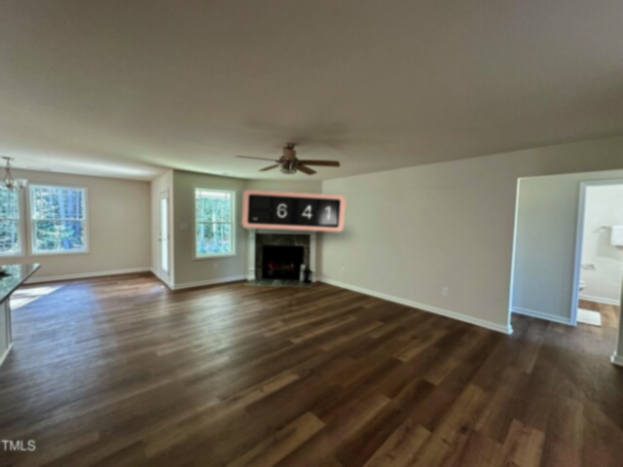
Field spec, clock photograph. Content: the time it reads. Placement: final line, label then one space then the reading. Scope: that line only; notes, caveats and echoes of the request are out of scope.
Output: 6:41
